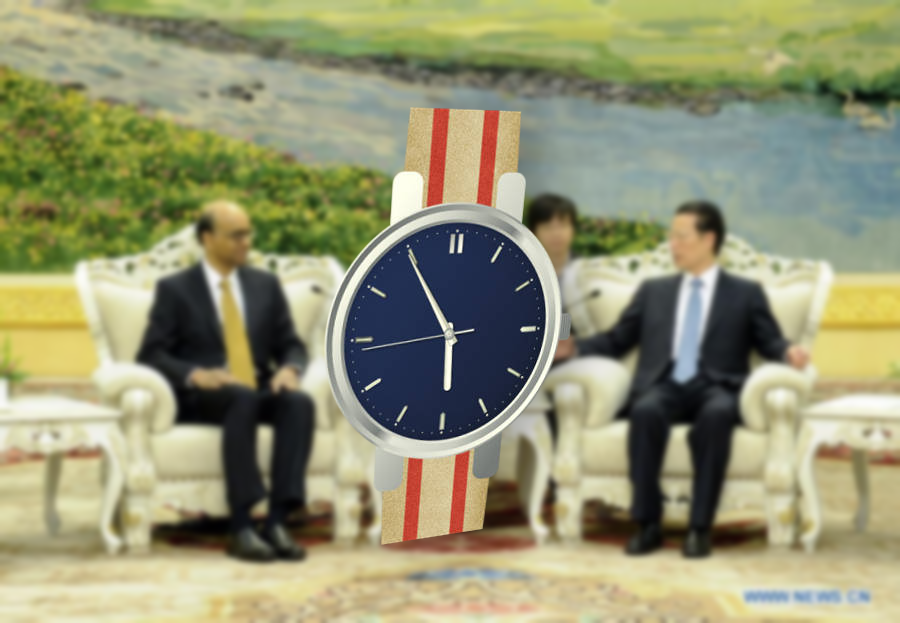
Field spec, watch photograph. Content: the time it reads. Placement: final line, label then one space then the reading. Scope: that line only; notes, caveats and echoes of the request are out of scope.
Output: 5:54:44
